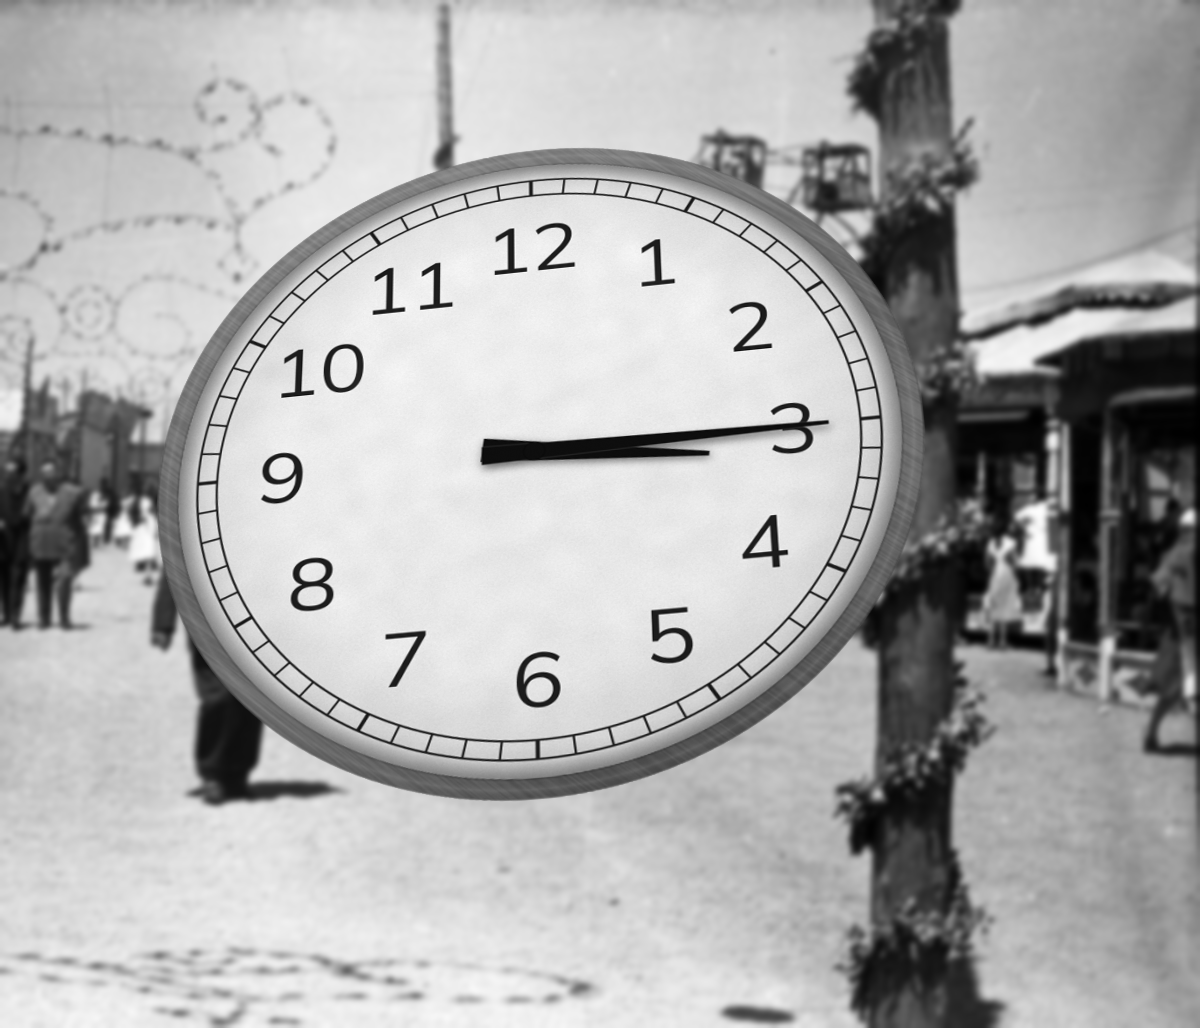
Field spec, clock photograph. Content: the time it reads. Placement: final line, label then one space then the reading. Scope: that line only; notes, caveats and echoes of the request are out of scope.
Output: 3:15
